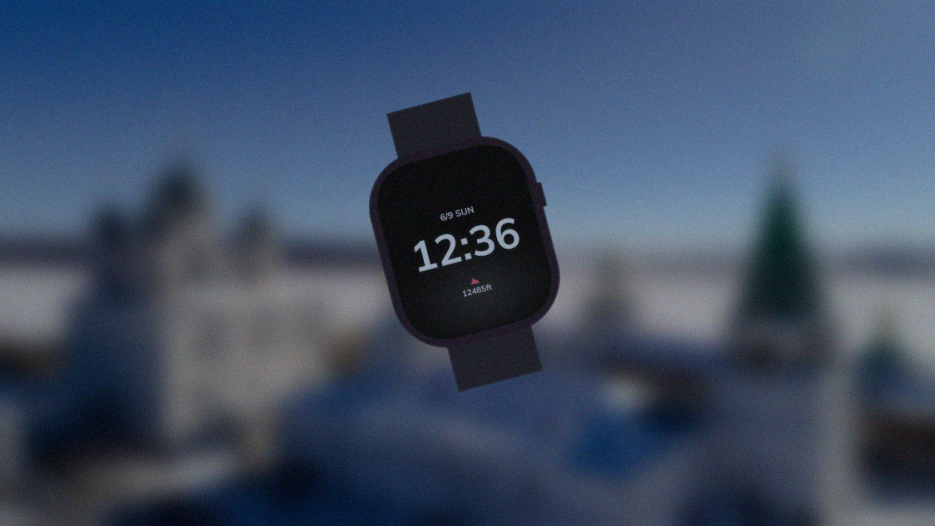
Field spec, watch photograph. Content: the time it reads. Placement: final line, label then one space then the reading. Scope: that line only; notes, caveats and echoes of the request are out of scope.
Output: 12:36
